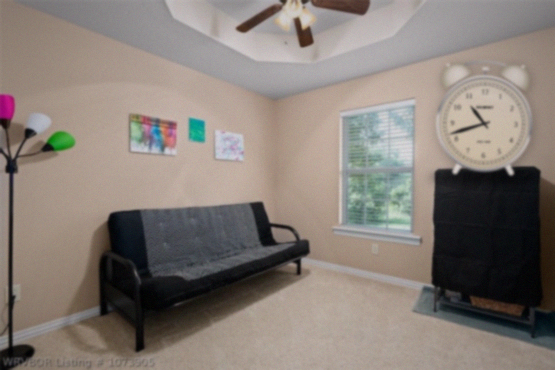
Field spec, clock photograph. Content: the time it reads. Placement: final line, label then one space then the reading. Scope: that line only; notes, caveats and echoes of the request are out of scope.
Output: 10:42
